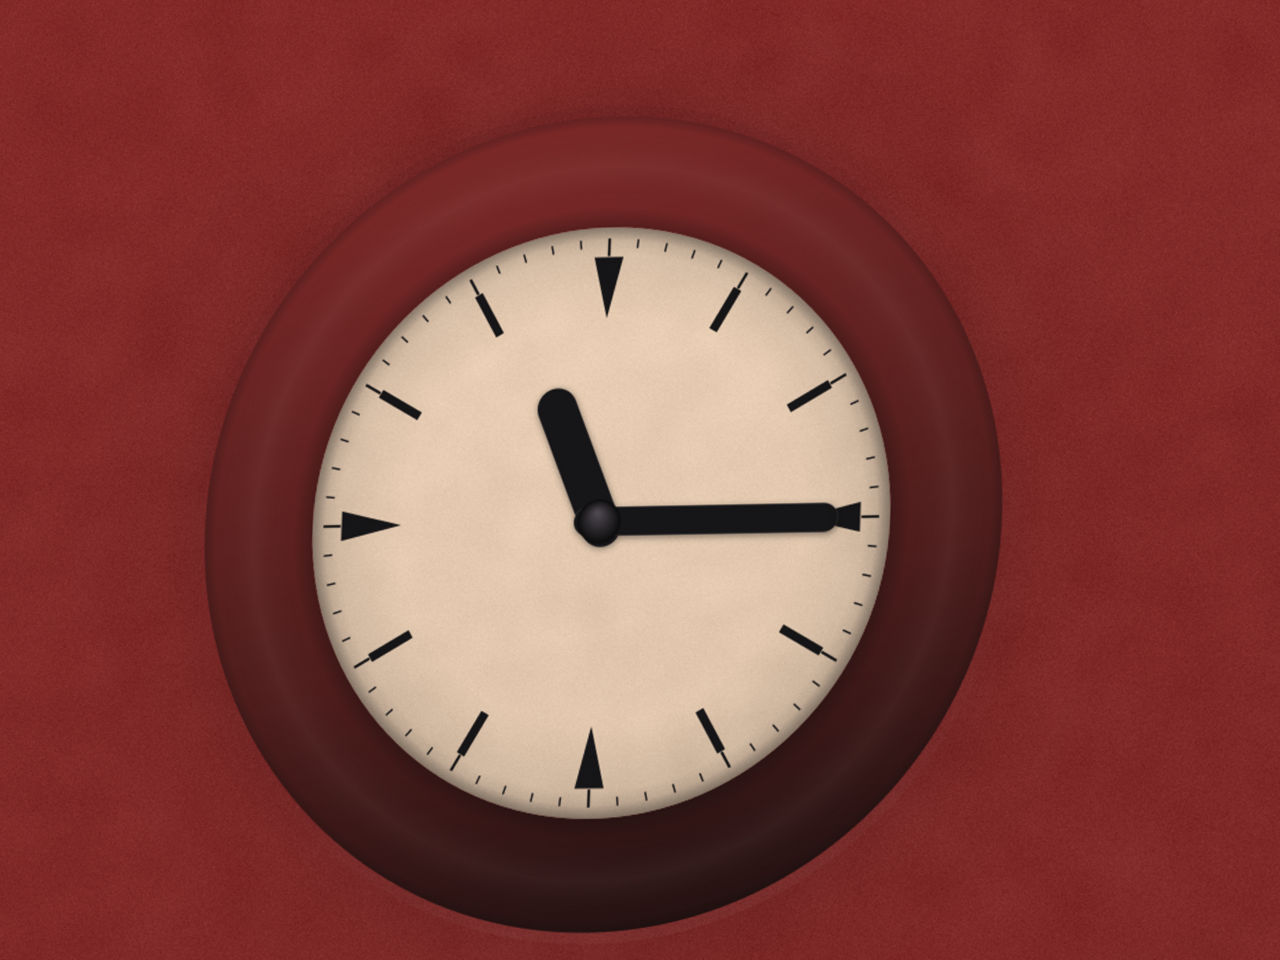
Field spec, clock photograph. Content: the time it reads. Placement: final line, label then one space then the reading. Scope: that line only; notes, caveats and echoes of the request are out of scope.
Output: 11:15
